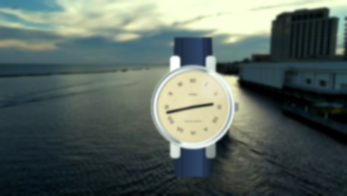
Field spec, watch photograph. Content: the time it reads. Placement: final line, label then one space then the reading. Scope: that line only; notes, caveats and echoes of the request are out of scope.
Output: 2:43
